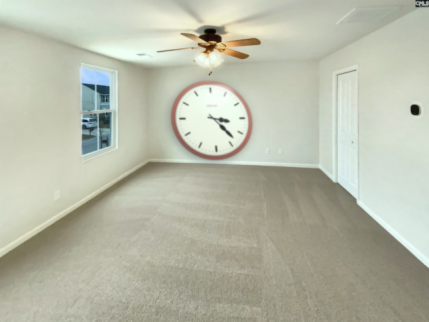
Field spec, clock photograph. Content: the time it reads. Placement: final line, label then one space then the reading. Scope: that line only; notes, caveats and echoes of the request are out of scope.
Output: 3:23
